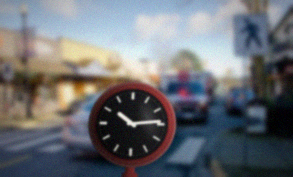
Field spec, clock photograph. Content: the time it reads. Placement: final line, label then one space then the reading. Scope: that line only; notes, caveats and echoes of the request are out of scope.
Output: 10:14
